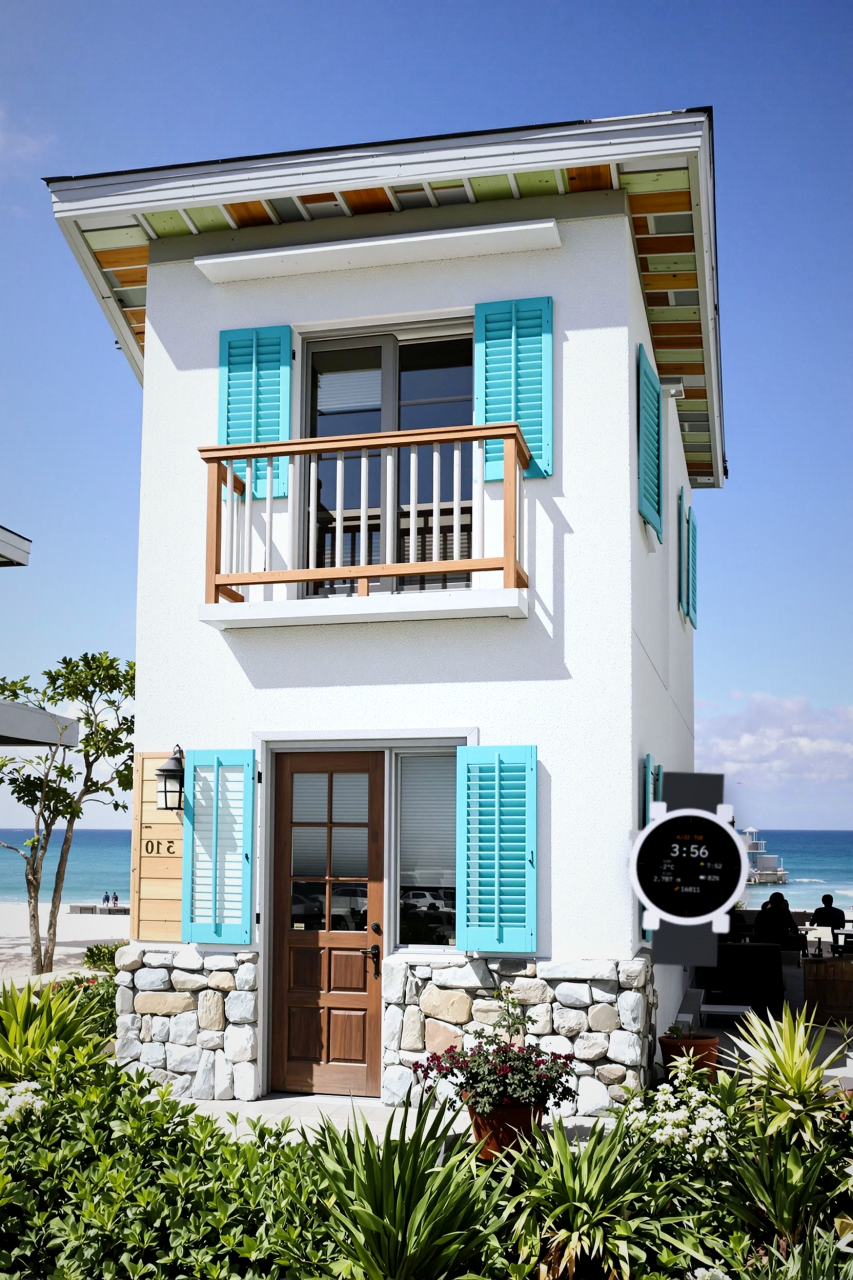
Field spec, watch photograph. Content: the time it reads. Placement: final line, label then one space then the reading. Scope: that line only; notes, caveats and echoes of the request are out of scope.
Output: 3:56
